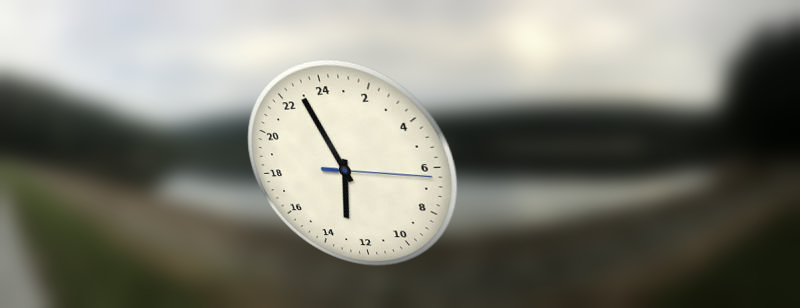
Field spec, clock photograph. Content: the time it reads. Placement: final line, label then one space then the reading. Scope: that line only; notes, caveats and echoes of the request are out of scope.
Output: 12:57:16
